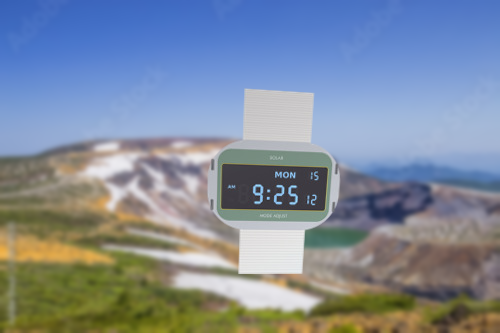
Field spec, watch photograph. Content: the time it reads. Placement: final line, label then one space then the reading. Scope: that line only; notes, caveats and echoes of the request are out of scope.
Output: 9:25:12
